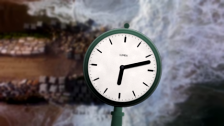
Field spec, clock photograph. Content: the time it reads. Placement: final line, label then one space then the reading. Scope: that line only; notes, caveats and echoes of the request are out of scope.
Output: 6:12
